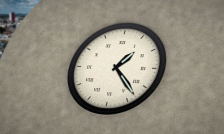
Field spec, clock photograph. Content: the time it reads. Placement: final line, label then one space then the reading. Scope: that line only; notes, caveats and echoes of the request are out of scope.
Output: 1:23
